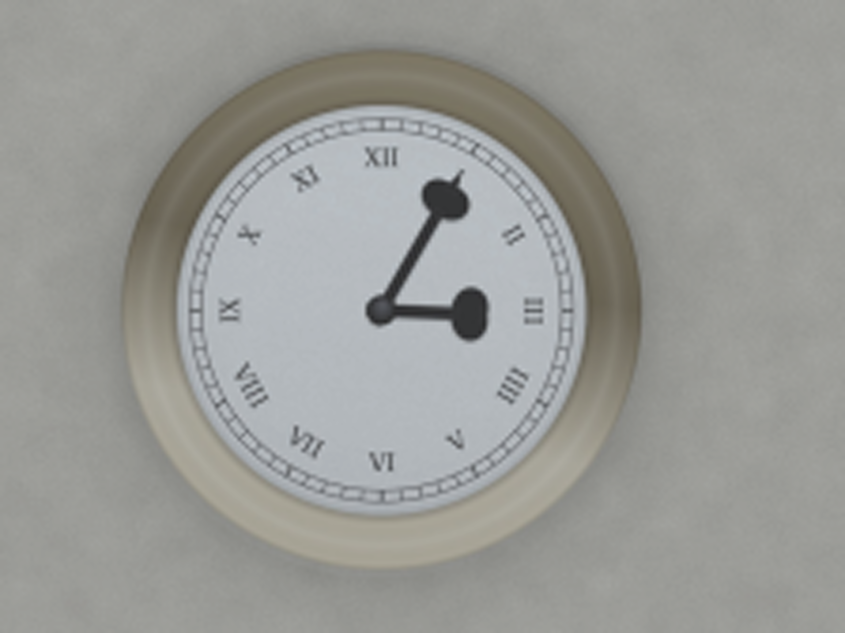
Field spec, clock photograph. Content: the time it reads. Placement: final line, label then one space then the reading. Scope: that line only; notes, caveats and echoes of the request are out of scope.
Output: 3:05
